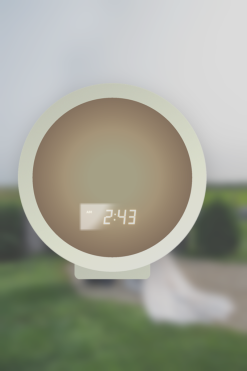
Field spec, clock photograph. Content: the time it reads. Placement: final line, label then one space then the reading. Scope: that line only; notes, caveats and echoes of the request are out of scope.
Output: 2:43
